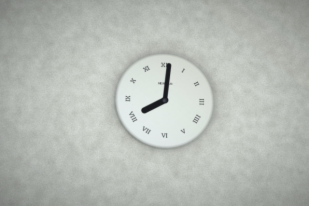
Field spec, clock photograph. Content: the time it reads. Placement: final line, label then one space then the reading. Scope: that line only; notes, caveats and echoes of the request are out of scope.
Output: 8:01
